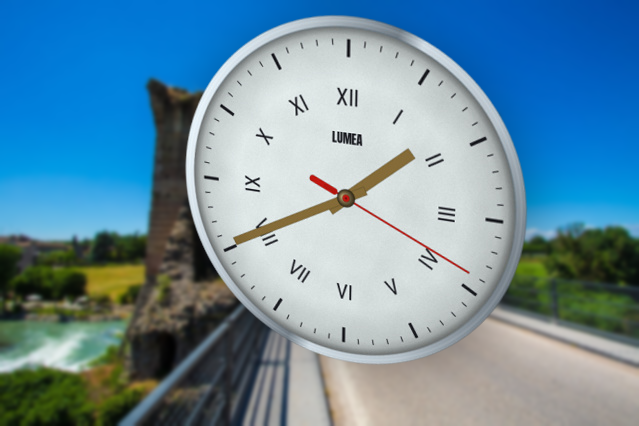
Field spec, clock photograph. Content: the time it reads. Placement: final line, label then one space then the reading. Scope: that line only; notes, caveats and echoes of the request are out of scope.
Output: 1:40:19
